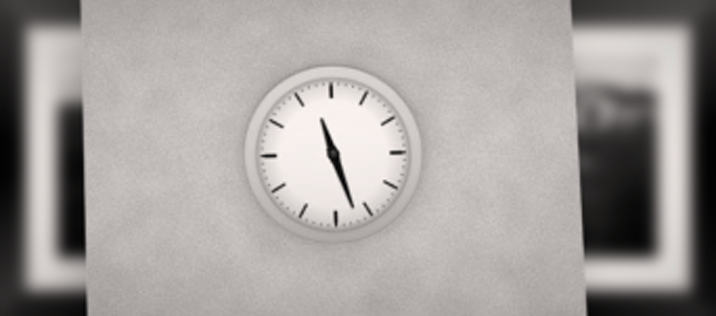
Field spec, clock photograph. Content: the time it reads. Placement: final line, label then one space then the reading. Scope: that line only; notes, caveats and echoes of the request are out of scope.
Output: 11:27
